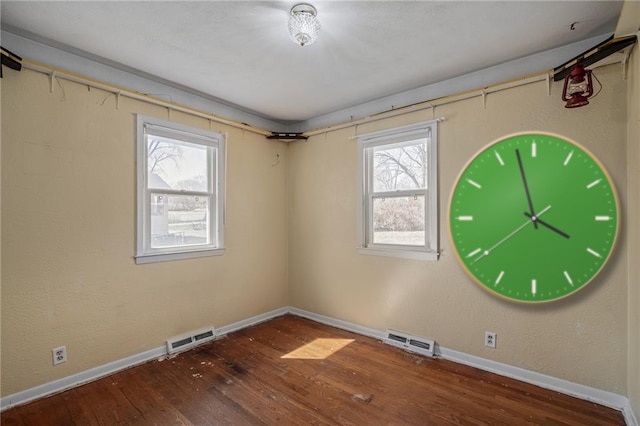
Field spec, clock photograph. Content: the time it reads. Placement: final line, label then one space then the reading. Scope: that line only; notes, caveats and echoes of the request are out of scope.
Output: 3:57:39
